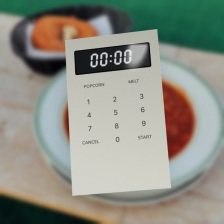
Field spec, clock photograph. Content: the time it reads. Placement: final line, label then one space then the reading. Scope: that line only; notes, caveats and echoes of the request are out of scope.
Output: 0:00
